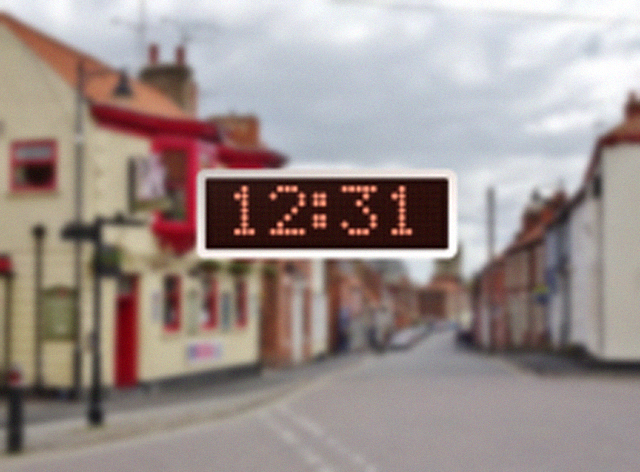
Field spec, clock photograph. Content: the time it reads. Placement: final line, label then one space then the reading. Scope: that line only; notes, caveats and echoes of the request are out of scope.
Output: 12:31
